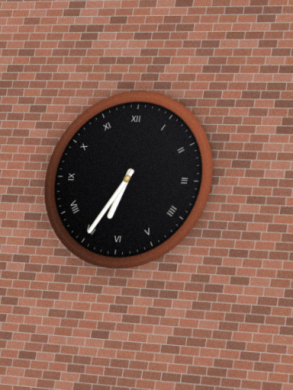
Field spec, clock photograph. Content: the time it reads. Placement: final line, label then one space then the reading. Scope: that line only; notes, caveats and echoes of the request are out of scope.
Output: 6:35
